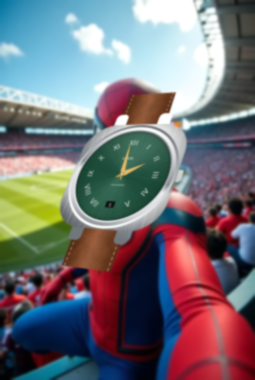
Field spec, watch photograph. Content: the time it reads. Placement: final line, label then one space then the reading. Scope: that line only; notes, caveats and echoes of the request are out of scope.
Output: 1:59
